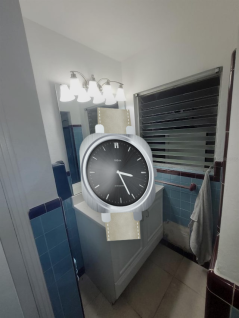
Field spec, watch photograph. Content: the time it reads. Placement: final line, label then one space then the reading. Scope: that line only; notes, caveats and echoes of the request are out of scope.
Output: 3:26
